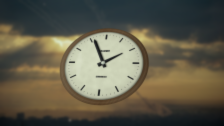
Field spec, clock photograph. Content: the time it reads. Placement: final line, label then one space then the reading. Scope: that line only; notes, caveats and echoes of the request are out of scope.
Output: 1:56
